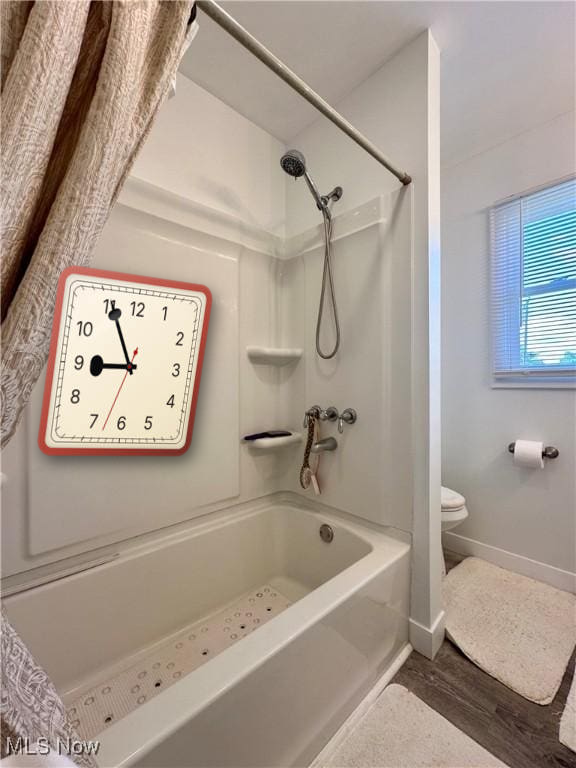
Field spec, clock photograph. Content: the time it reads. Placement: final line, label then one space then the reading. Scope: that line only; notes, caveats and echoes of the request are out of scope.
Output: 8:55:33
